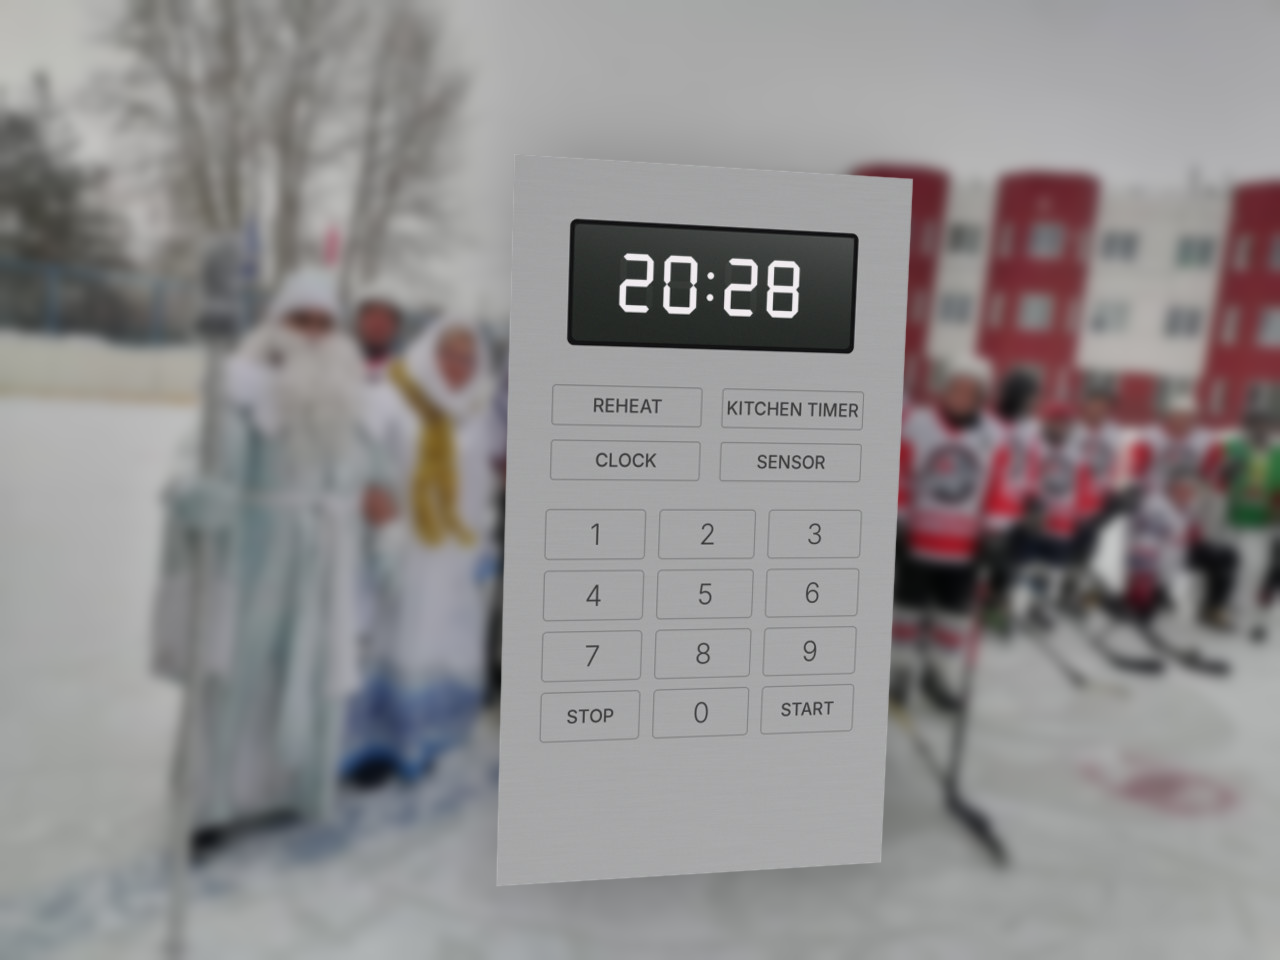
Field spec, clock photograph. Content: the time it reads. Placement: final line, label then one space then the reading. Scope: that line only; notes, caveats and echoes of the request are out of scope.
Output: 20:28
